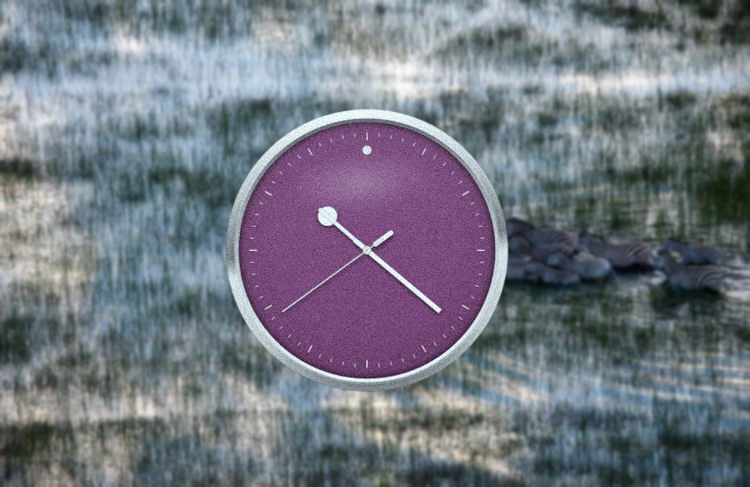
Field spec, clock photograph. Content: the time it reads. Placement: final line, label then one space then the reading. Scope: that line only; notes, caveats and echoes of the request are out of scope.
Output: 10:21:39
